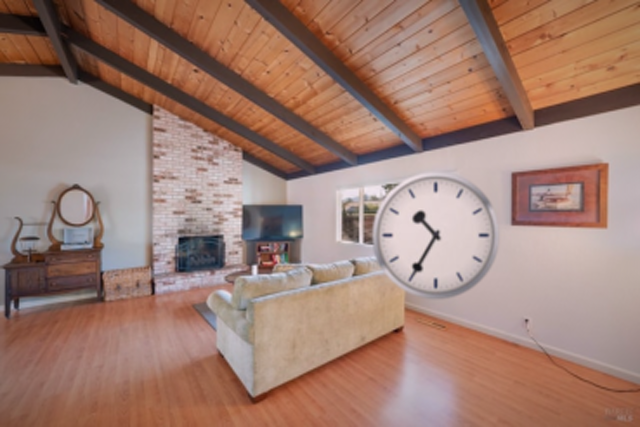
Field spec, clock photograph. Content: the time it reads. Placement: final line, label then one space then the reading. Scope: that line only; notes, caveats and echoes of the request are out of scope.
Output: 10:35
